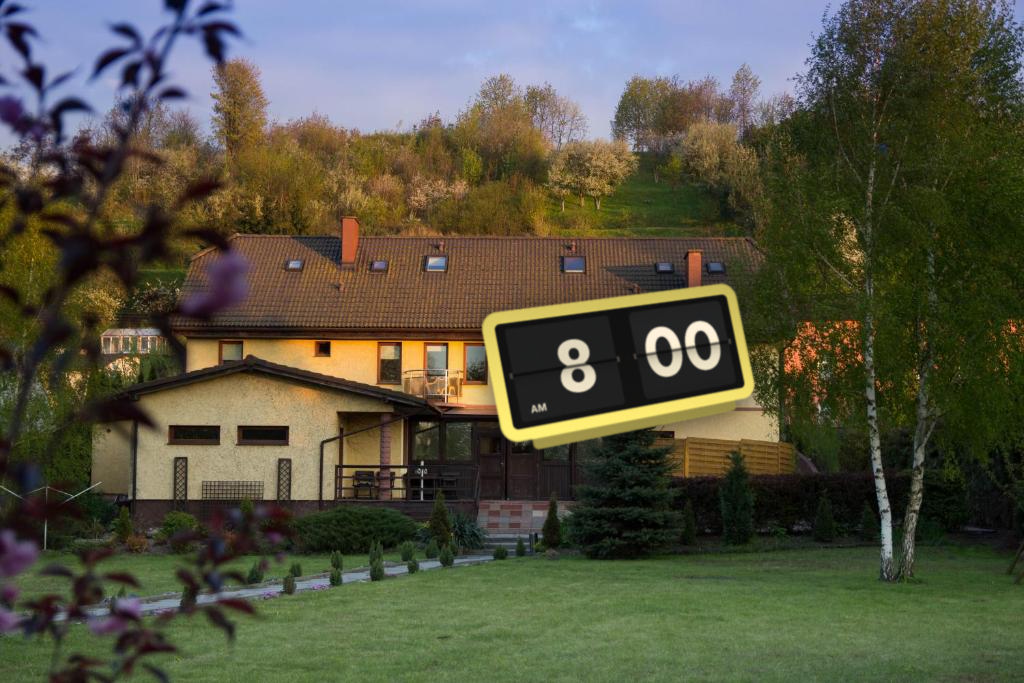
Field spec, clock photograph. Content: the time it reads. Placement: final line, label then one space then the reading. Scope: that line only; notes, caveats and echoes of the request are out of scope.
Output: 8:00
